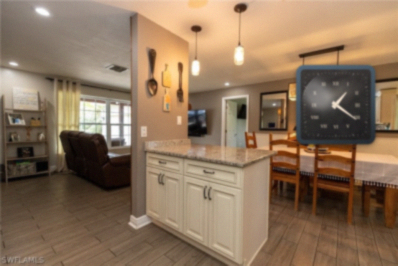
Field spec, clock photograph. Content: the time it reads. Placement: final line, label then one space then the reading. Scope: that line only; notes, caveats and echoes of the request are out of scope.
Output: 1:21
